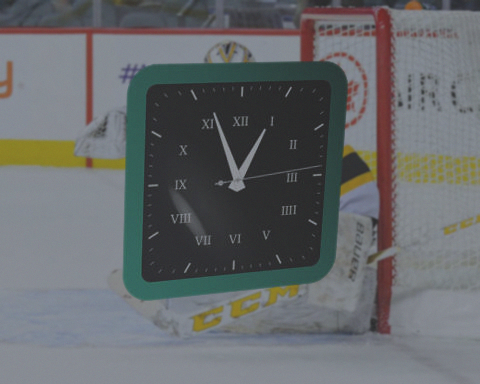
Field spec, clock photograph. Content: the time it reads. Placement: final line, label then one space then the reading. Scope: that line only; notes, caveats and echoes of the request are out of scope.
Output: 12:56:14
